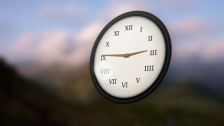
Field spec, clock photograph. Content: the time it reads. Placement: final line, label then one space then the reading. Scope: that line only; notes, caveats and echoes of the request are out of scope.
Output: 2:46
